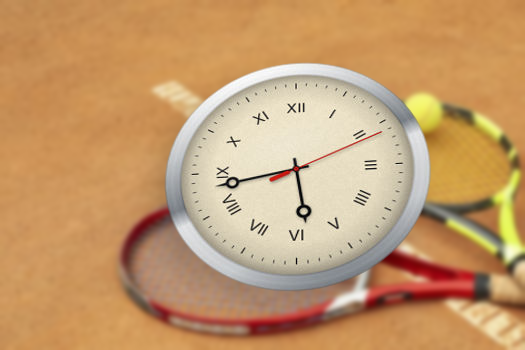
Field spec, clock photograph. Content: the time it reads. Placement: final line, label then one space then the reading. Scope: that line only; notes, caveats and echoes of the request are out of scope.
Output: 5:43:11
